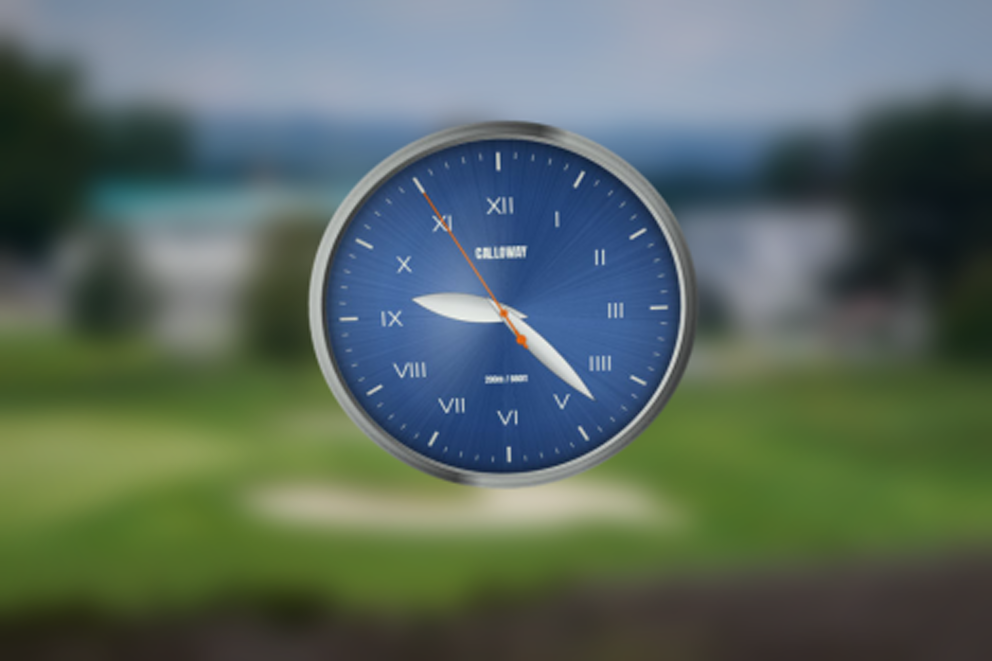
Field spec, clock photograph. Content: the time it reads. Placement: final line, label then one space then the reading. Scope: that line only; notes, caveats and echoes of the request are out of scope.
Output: 9:22:55
